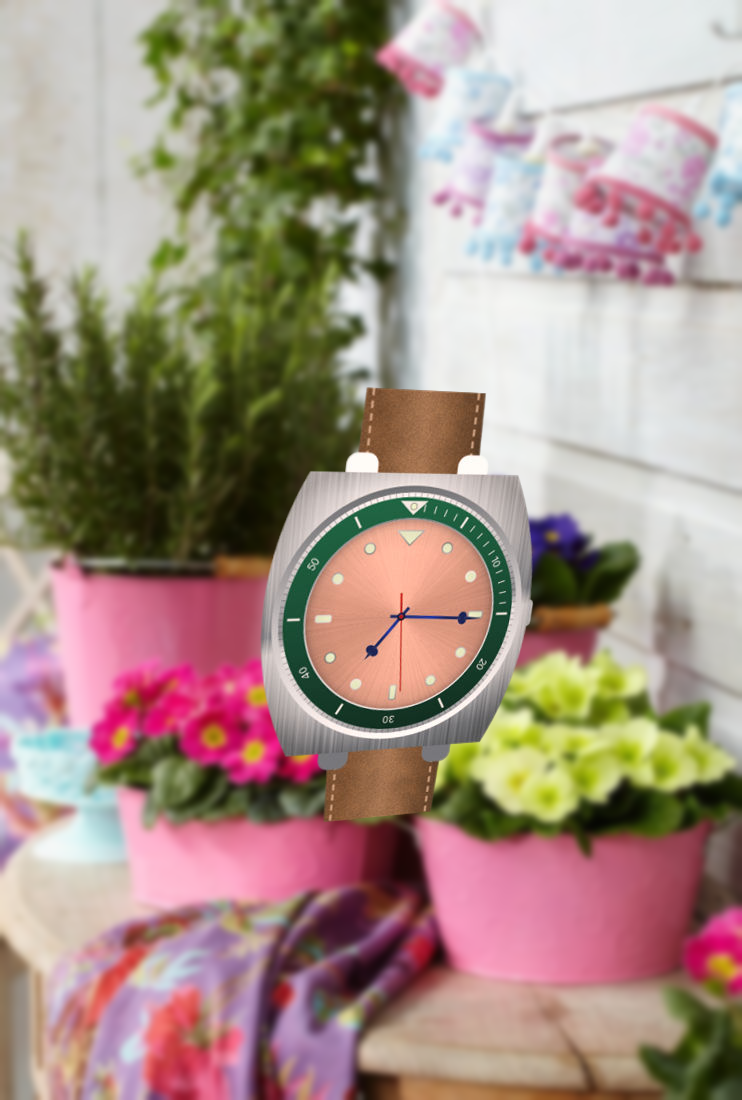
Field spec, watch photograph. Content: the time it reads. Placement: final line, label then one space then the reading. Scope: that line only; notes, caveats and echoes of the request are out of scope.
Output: 7:15:29
